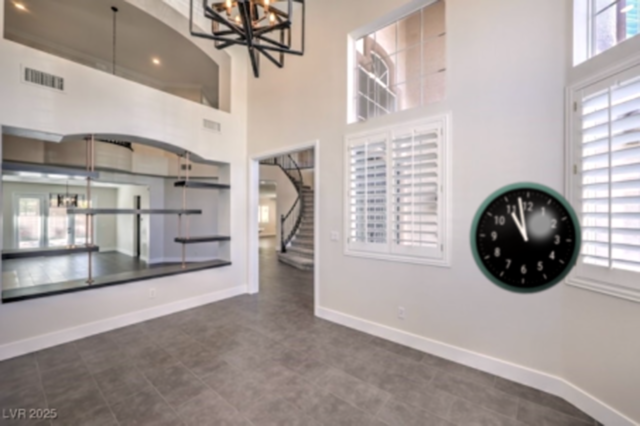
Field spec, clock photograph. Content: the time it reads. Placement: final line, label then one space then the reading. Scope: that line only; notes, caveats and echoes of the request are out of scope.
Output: 10:58
